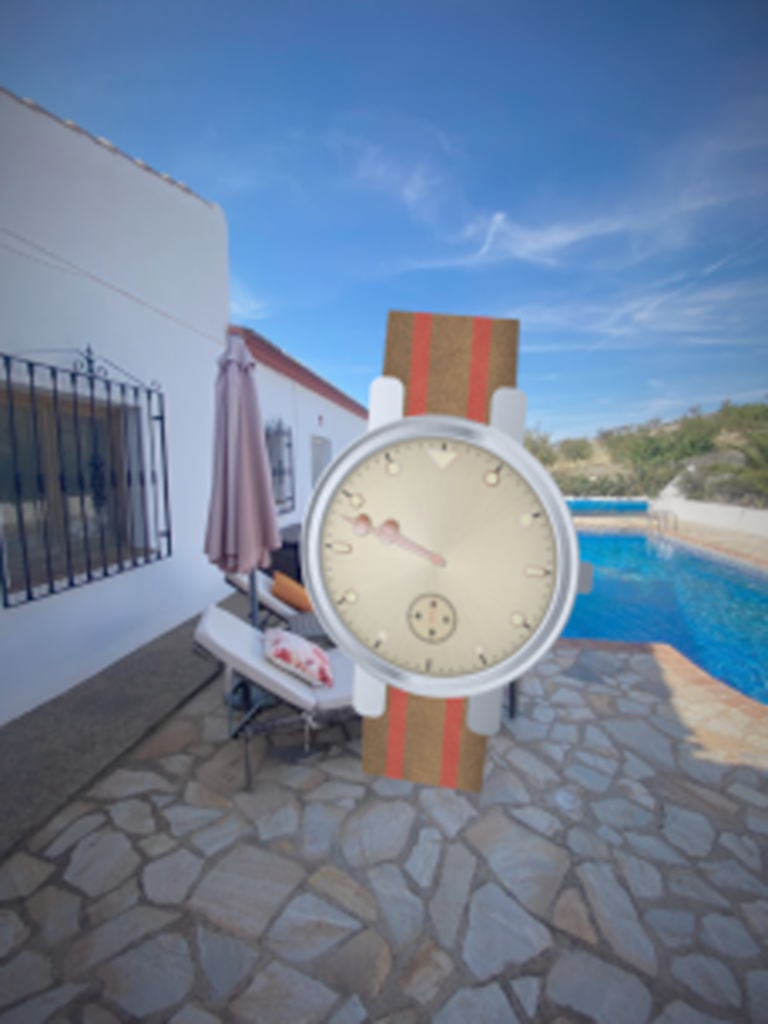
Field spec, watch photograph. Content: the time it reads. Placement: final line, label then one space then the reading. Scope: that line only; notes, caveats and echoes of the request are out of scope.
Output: 9:48
